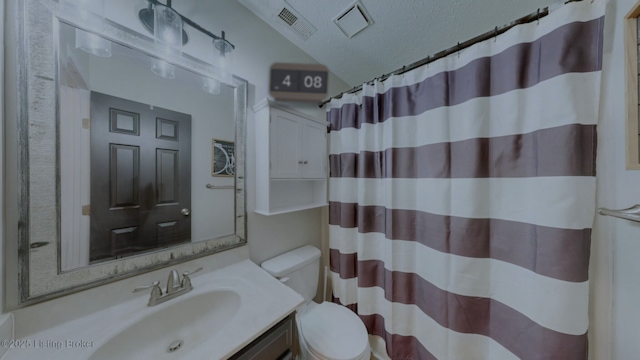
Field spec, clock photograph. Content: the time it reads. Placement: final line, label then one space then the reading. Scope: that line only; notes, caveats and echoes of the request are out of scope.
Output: 4:08
